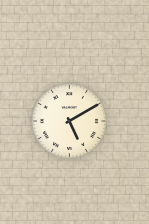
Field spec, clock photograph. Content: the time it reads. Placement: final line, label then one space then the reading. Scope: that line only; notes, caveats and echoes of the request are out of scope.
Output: 5:10
